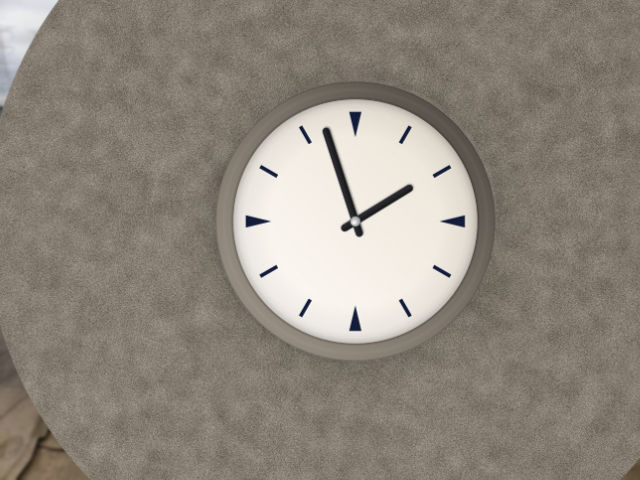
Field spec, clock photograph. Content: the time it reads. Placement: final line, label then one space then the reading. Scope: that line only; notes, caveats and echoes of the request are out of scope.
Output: 1:57
